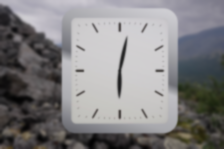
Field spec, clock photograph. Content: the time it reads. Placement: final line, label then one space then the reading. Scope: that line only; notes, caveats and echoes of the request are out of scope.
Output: 6:02
